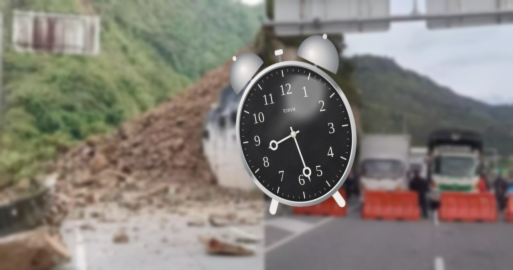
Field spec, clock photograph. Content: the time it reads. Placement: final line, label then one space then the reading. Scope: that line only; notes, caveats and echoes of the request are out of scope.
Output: 8:28
